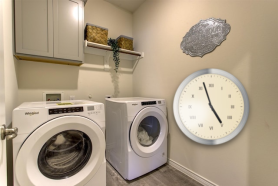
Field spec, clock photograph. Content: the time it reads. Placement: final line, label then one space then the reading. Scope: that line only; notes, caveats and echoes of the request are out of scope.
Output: 4:57
